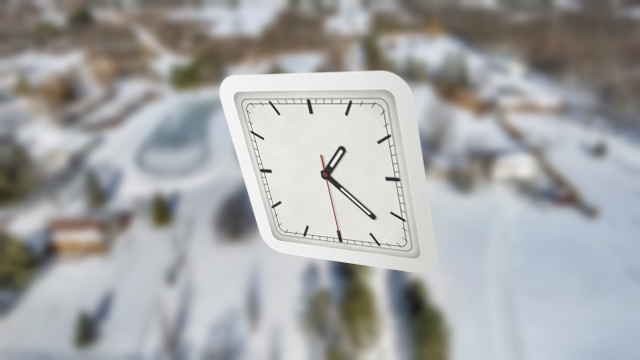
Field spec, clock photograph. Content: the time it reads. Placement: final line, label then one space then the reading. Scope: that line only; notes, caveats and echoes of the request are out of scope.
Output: 1:22:30
